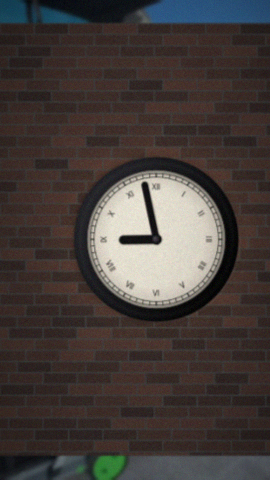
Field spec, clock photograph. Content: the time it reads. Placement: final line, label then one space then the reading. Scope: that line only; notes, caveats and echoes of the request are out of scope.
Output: 8:58
